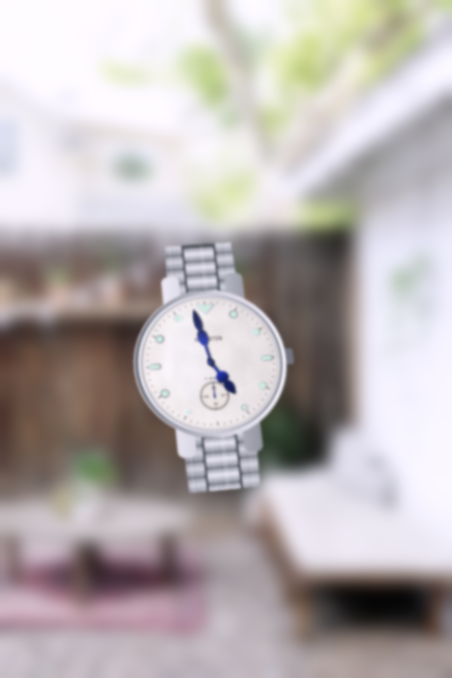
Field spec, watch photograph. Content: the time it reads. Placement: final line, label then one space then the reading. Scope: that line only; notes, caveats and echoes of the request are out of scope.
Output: 4:58
